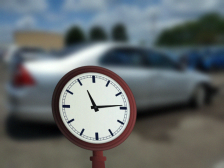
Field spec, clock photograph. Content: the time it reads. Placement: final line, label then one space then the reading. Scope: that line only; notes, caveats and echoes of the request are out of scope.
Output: 11:14
